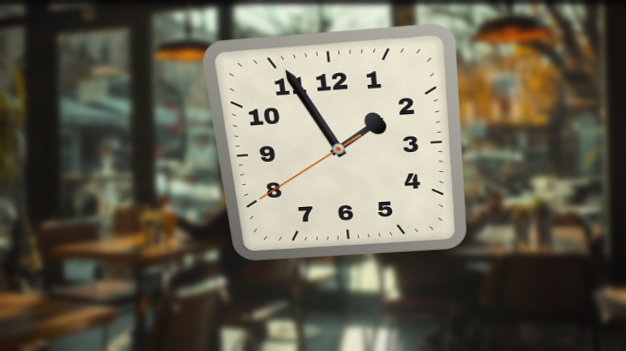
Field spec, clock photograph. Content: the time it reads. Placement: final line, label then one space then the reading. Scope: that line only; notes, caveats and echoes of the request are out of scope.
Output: 1:55:40
